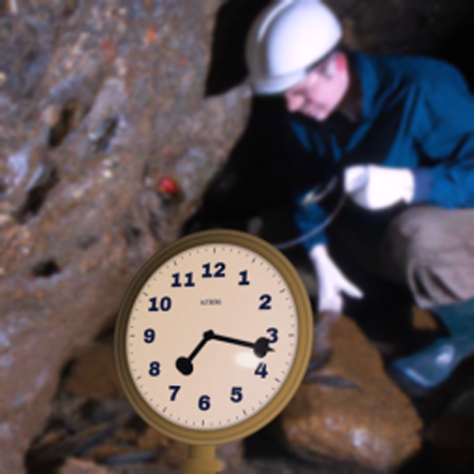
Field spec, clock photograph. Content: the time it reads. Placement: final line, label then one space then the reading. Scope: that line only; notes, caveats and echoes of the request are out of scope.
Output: 7:17
